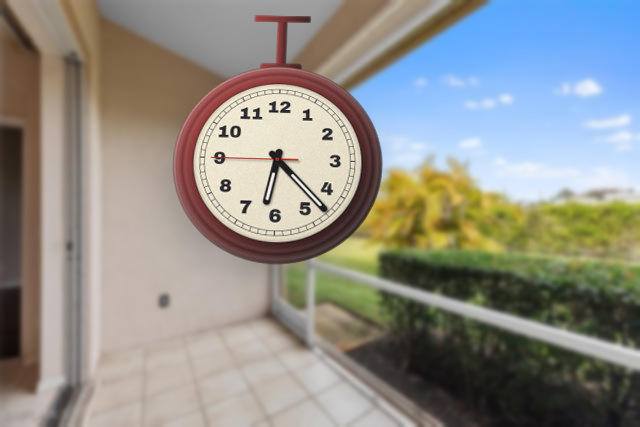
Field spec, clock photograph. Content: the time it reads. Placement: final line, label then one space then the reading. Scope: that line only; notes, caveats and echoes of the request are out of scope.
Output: 6:22:45
